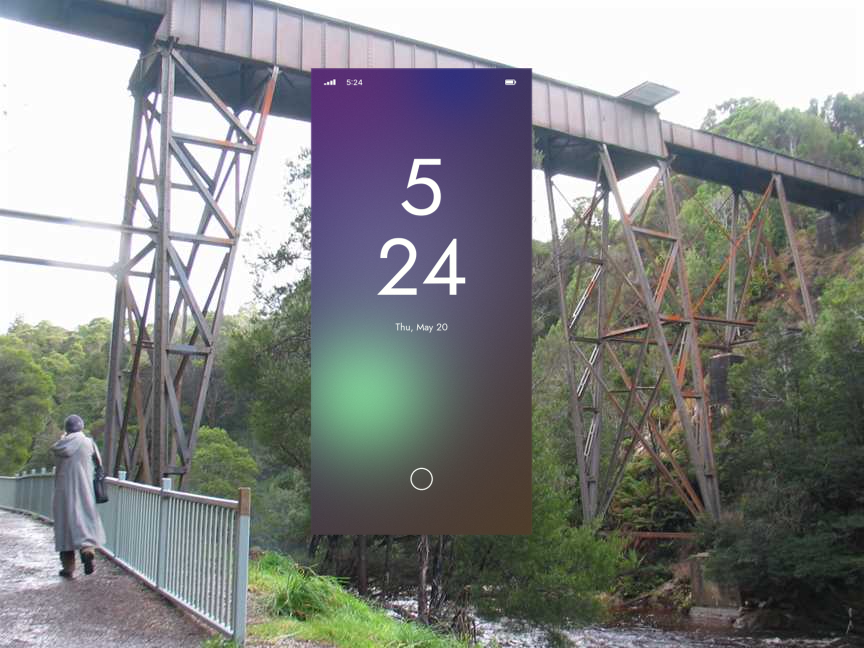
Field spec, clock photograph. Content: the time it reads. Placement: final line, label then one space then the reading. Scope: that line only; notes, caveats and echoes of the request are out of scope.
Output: 5:24
